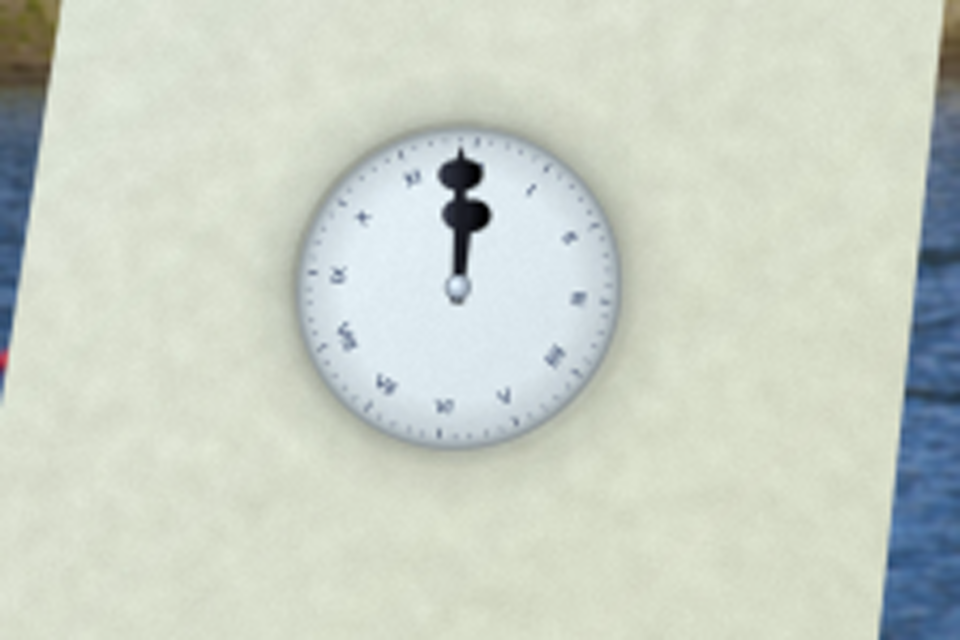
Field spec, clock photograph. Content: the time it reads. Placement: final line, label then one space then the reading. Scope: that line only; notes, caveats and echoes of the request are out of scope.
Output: 11:59
